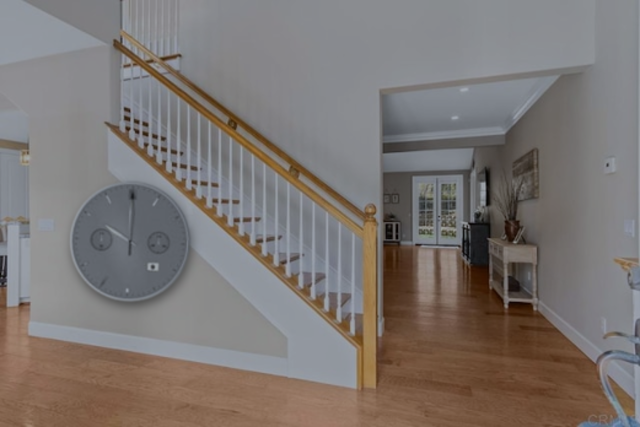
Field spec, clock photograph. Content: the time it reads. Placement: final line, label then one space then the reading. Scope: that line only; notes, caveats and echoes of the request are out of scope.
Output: 10:00
